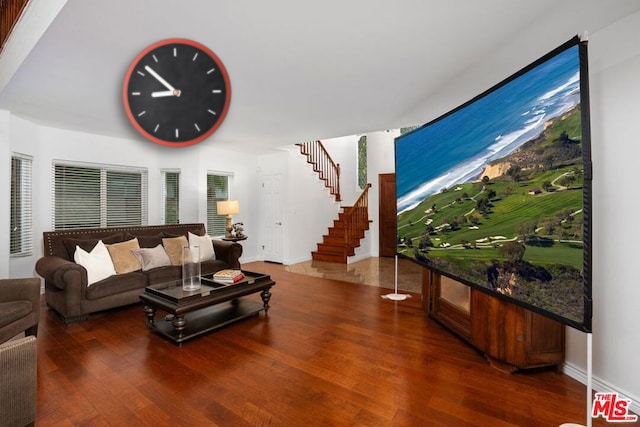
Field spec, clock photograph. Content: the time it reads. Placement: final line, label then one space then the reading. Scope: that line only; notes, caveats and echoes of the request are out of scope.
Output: 8:52
